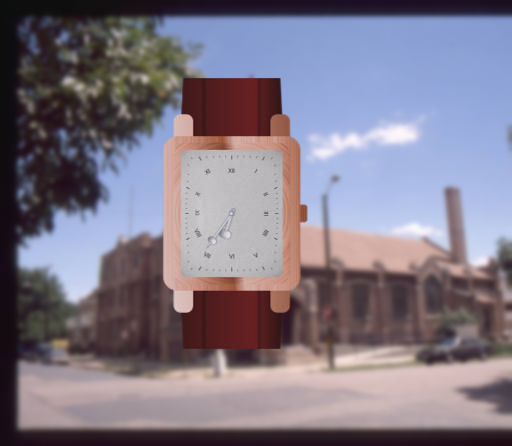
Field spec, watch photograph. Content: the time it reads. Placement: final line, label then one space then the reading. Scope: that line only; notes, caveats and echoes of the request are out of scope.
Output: 6:36
